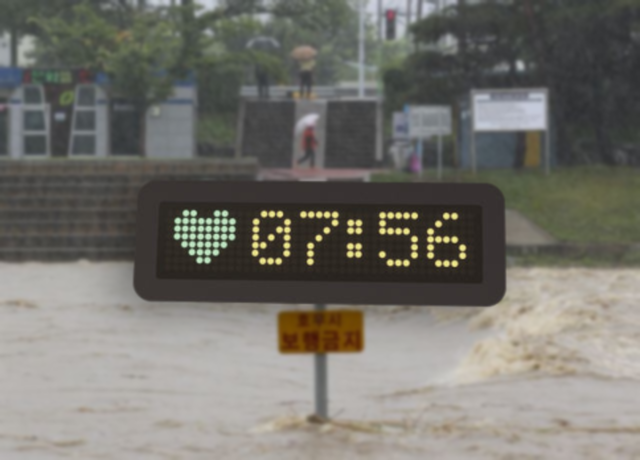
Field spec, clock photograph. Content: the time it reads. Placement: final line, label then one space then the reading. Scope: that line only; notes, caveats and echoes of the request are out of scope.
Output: 7:56
